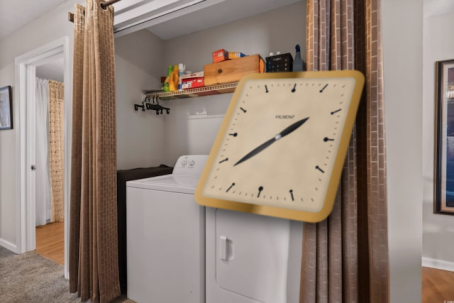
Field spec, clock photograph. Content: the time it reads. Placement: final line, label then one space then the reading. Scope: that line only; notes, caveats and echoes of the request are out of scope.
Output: 1:38
